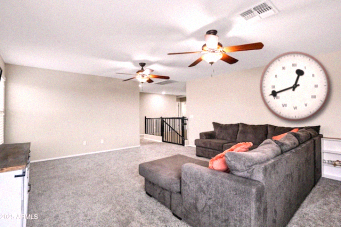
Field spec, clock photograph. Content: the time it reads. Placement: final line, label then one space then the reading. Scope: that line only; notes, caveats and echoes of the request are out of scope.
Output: 12:42
